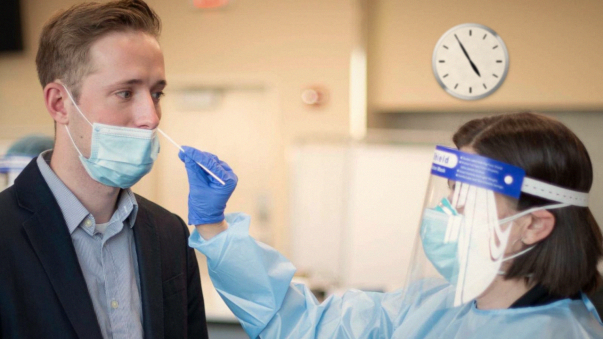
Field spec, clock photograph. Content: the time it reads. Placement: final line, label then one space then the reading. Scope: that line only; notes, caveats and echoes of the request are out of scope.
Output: 4:55
